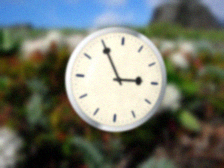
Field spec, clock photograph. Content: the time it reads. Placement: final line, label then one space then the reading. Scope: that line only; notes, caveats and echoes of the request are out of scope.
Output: 2:55
